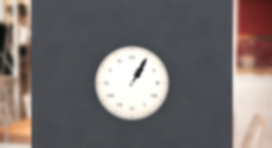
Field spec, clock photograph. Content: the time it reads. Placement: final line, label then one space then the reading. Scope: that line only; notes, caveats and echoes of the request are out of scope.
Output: 1:05
